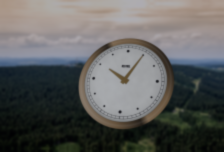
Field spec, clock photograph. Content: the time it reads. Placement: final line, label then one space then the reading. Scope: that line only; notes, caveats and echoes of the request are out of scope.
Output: 10:05
